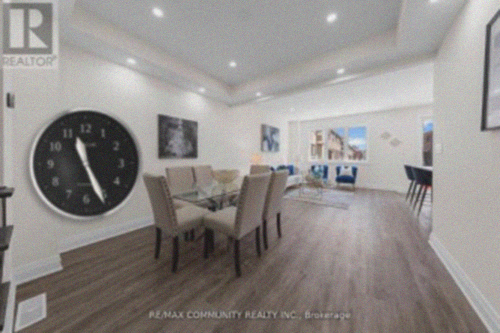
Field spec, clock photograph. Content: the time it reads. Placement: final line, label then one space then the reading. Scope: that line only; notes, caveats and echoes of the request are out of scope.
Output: 11:26
